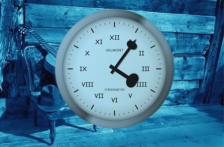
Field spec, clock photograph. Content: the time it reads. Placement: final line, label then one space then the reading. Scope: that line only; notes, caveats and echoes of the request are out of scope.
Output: 4:06
